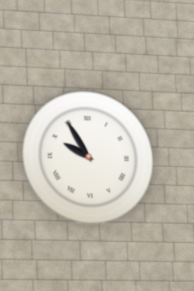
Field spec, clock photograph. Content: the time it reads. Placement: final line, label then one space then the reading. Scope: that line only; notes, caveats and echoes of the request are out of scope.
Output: 9:55
